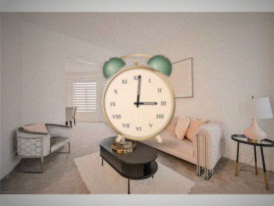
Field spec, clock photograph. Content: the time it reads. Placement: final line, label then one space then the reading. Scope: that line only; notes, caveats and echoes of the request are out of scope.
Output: 3:01
